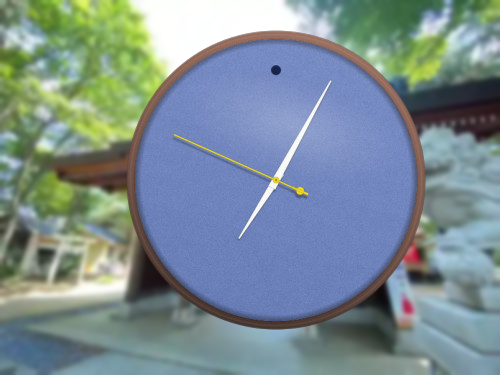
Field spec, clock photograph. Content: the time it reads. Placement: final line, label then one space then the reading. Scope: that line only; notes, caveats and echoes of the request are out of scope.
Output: 7:04:49
